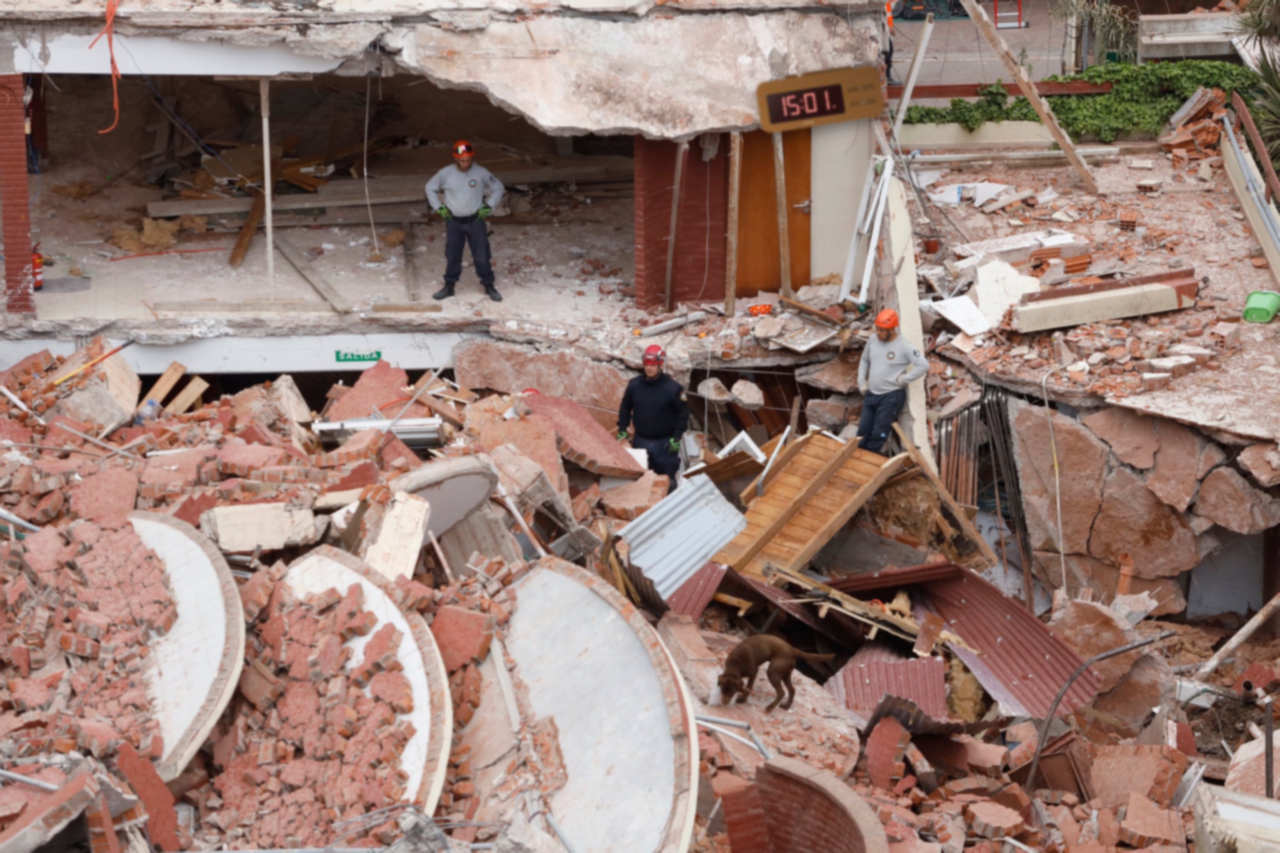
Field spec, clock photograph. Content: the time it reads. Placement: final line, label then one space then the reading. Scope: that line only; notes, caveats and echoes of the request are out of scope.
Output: 15:01
